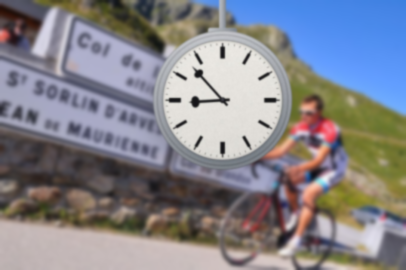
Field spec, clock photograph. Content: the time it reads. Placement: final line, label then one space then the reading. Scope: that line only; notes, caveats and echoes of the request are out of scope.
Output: 8:53
